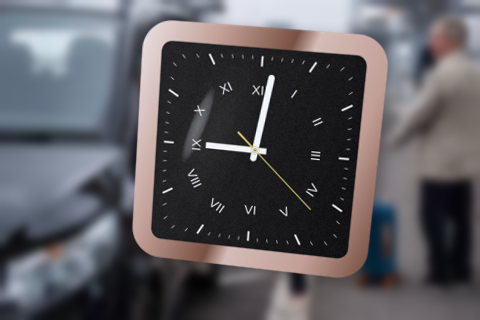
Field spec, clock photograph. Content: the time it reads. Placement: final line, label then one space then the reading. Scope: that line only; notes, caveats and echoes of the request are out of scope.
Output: 9:01:22
